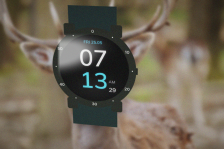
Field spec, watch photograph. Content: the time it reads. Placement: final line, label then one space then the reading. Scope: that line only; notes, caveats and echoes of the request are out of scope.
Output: 7:13
